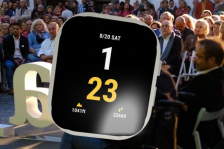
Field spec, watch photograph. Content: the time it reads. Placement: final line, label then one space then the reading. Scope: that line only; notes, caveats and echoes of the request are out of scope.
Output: 1:23
